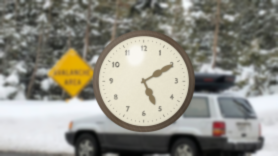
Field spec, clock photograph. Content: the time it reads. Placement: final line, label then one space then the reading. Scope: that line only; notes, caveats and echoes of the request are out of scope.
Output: 5:10
